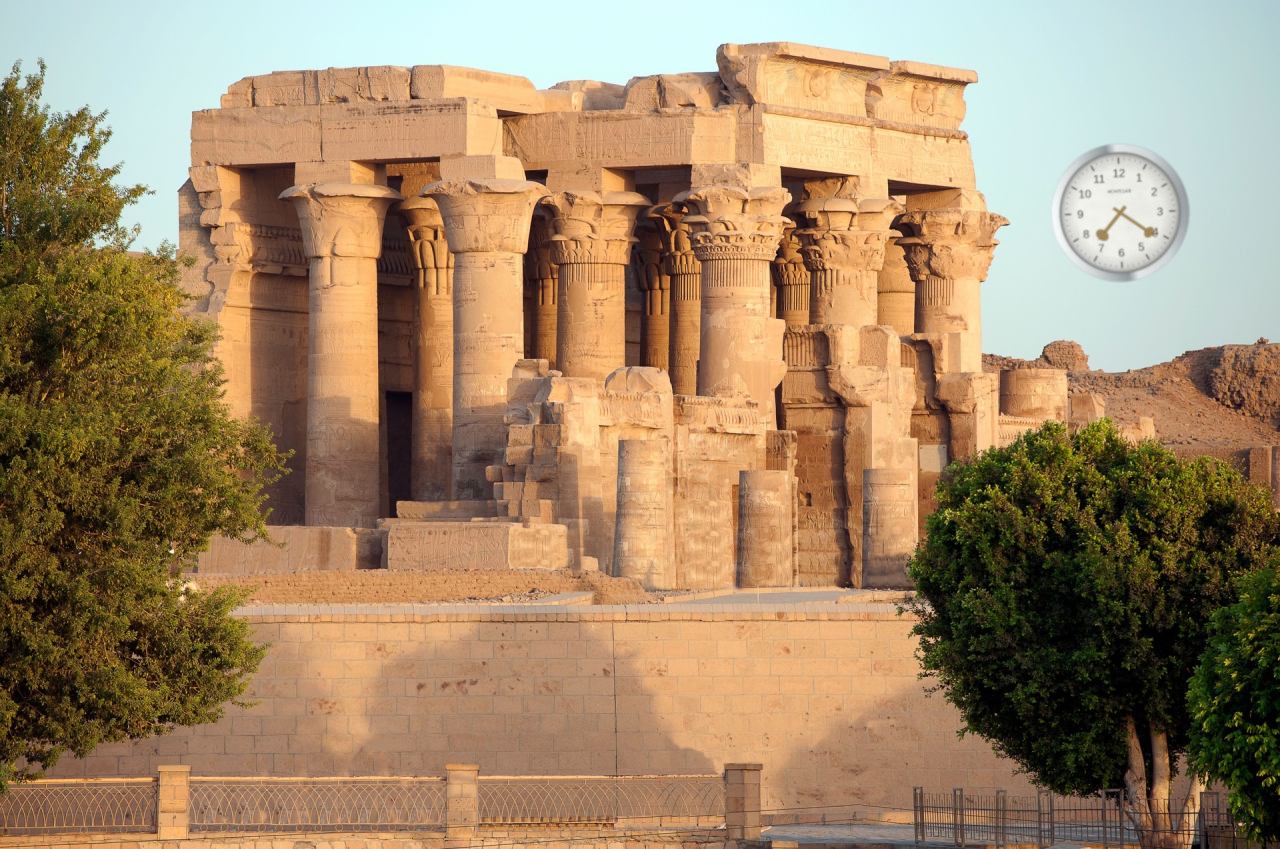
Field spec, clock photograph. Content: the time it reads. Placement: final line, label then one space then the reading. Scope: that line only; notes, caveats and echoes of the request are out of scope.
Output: 7:21
